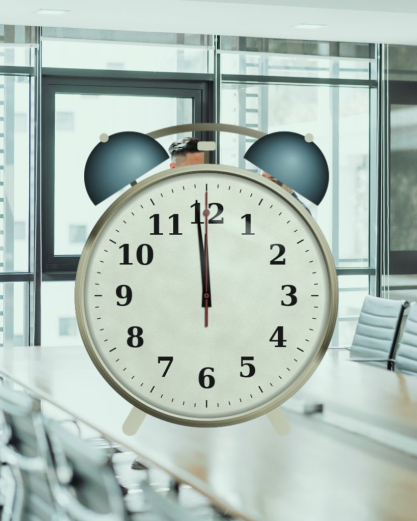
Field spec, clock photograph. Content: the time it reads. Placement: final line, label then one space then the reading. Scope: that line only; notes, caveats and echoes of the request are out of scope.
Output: 11:59:00
